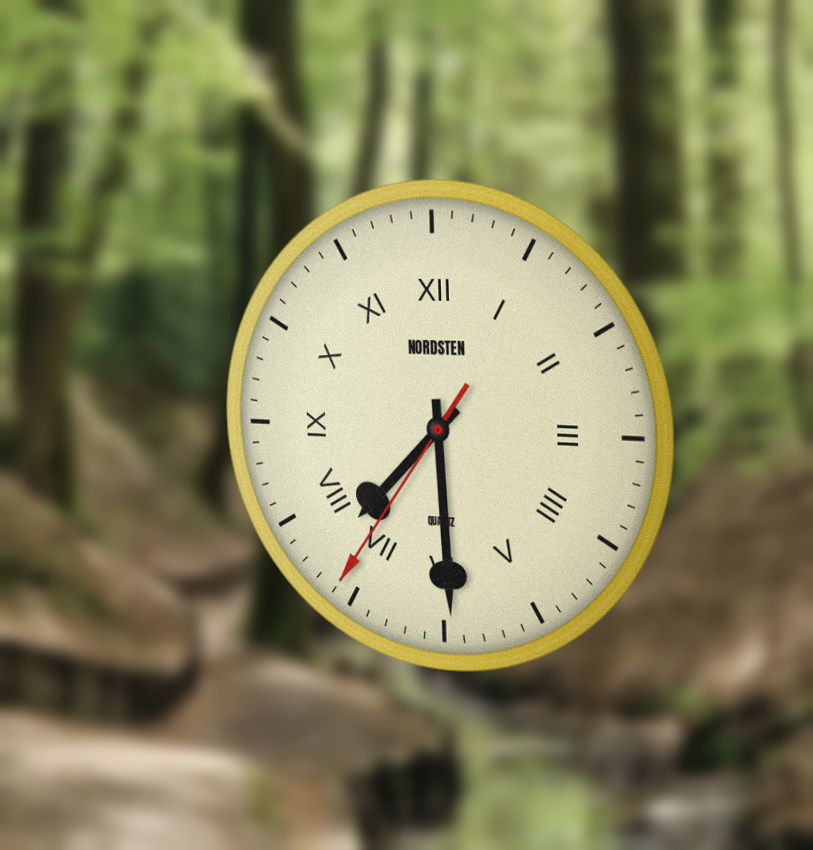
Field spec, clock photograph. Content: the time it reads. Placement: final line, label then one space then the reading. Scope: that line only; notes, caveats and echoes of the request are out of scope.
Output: 7:29:36
